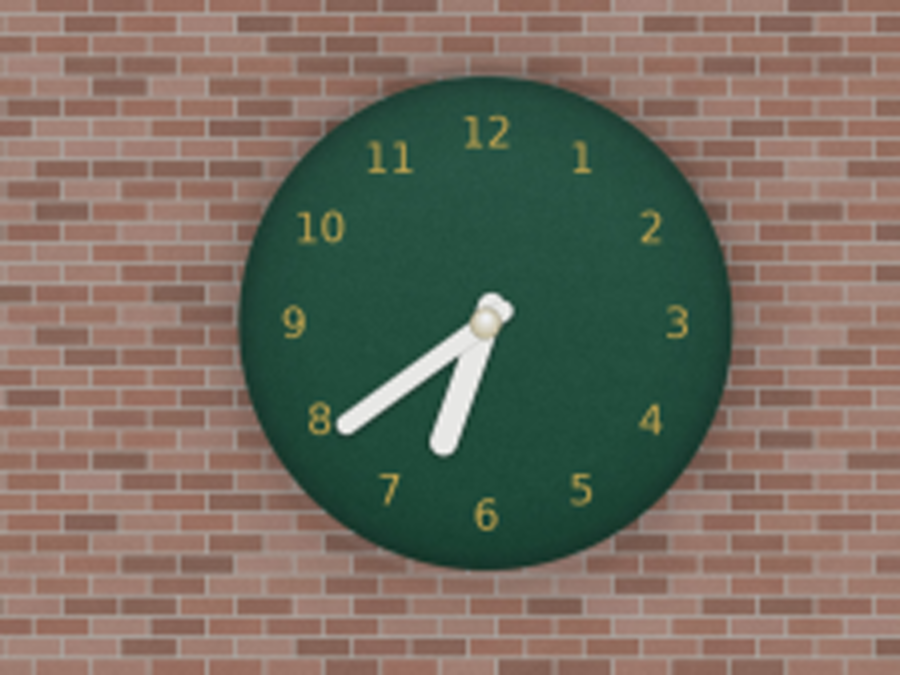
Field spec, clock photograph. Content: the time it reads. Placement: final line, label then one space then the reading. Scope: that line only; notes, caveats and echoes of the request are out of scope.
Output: 6:39
